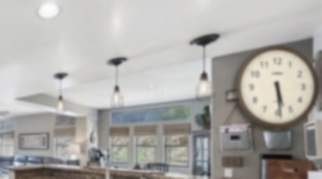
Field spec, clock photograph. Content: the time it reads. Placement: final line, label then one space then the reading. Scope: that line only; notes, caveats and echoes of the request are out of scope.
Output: 5:29
